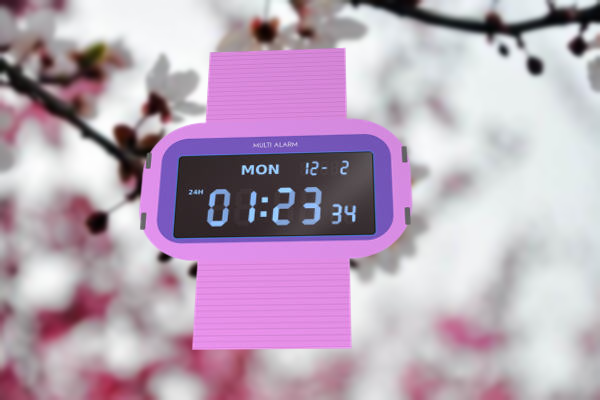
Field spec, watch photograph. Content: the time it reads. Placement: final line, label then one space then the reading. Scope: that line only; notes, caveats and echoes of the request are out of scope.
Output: 1:23:34
